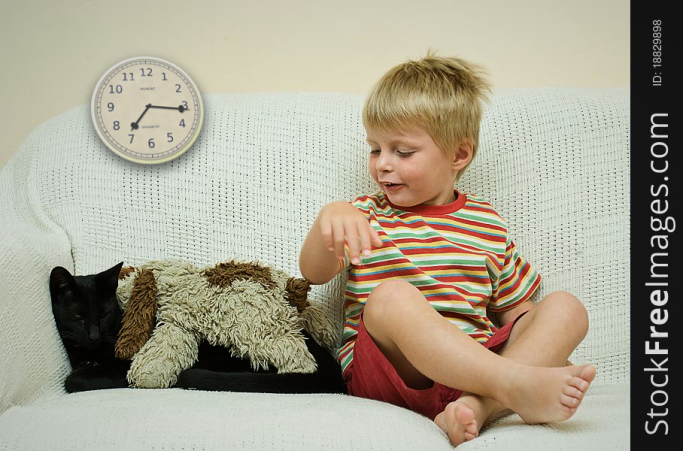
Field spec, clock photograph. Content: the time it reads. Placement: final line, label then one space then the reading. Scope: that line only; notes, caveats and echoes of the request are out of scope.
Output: 7:16
